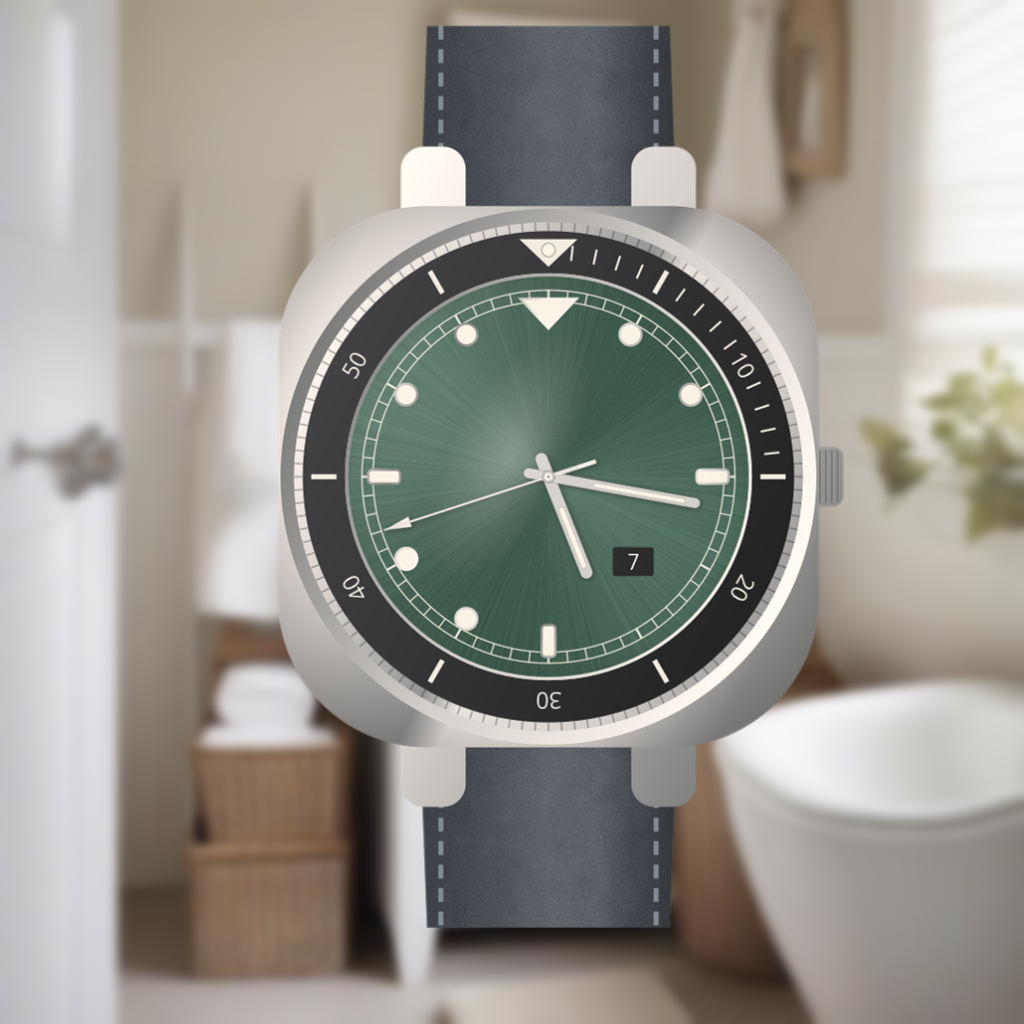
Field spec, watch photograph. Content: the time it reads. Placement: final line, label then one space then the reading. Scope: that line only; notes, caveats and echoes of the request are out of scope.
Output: 5:16:42
